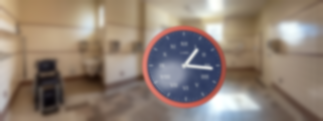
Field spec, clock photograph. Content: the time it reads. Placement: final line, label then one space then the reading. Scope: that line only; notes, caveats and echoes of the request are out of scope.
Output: 1:16
